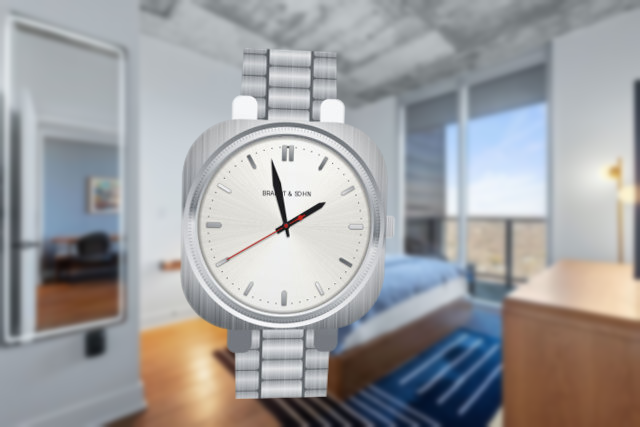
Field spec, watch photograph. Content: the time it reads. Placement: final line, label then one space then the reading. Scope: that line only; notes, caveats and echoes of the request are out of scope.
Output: 1:57:40
